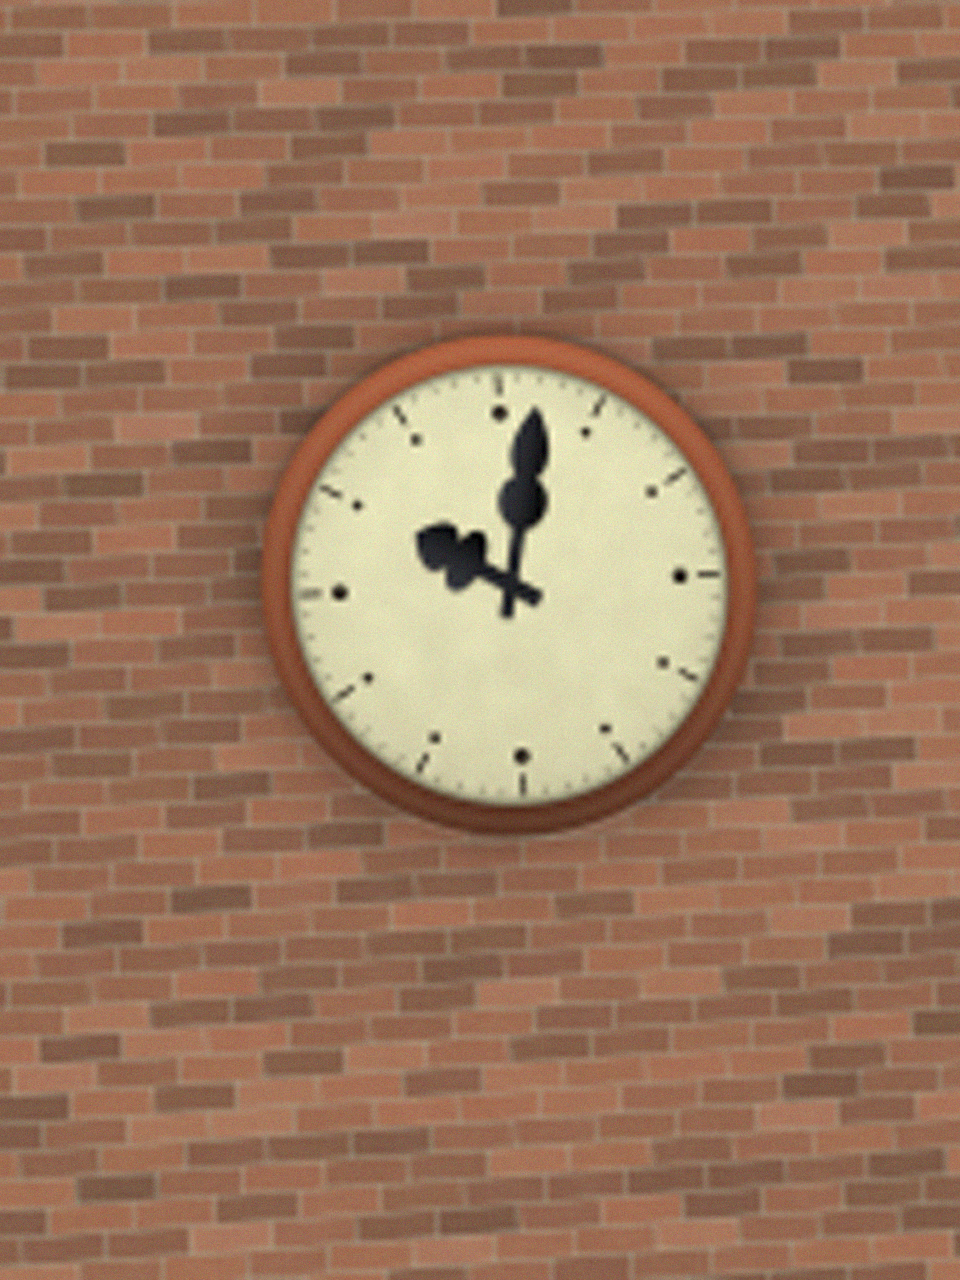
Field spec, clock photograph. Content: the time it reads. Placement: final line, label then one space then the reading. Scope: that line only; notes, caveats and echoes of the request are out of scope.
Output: 10:02
